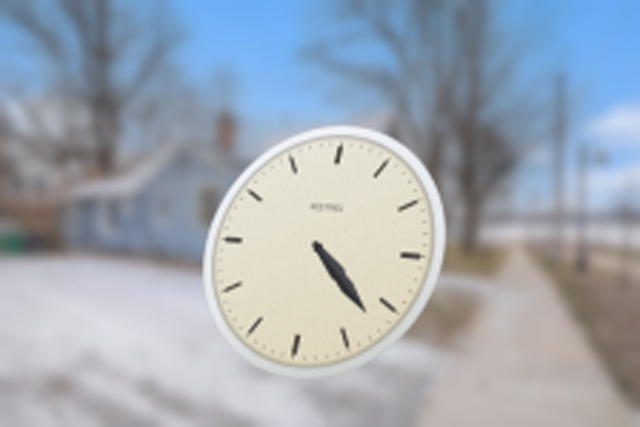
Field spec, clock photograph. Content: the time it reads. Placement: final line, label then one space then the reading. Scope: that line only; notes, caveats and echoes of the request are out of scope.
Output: 4:22
